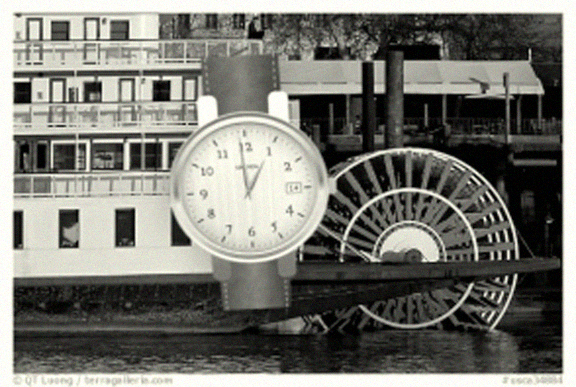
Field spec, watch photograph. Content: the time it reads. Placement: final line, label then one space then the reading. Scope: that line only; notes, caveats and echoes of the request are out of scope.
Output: 12:59
